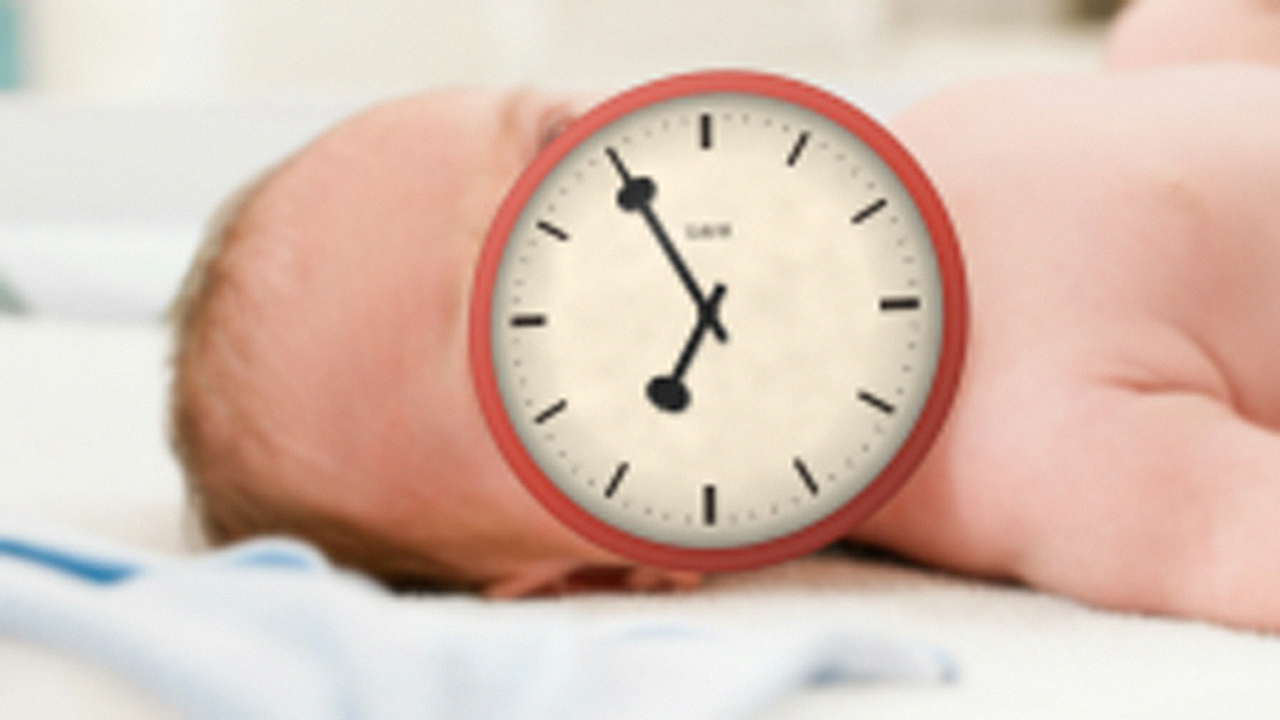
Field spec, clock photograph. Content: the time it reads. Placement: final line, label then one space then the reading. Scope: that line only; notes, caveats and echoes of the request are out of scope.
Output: 6:55
